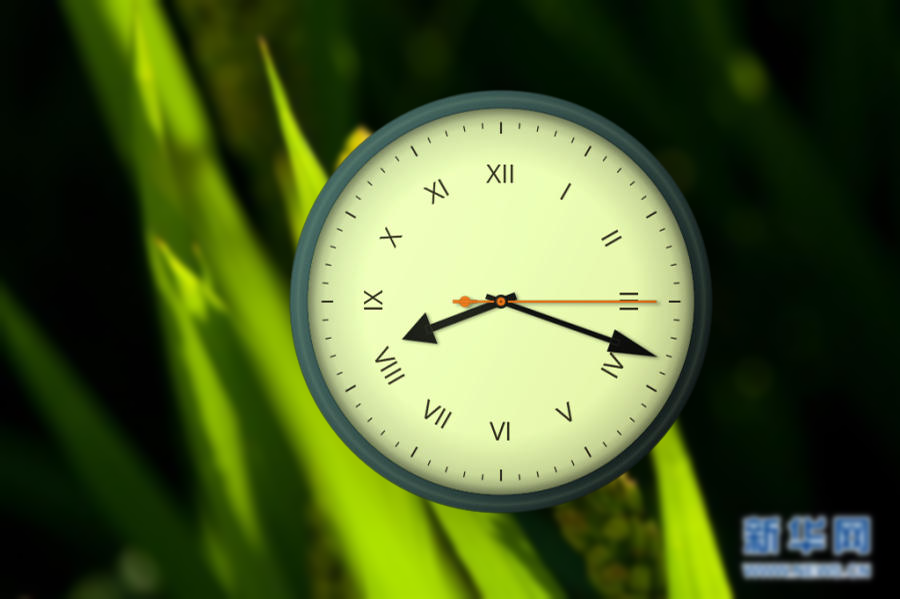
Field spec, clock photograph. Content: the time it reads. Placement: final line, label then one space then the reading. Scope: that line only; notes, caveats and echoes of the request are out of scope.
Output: 8:18:15
